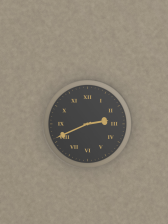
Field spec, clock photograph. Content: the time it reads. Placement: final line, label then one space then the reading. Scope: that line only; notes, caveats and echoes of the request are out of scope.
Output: 2:41
